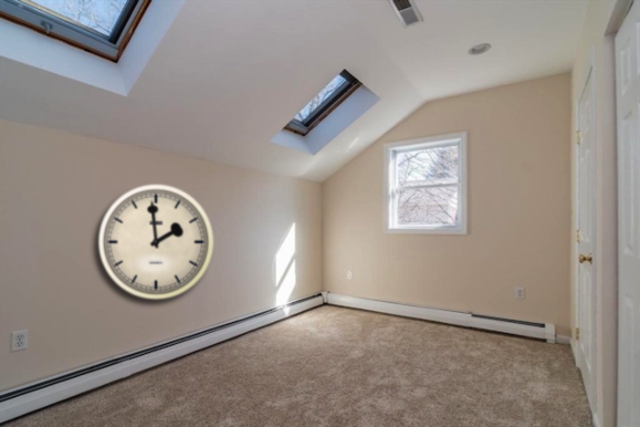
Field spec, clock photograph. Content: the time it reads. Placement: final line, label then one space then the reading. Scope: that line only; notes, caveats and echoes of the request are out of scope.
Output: 1:59
